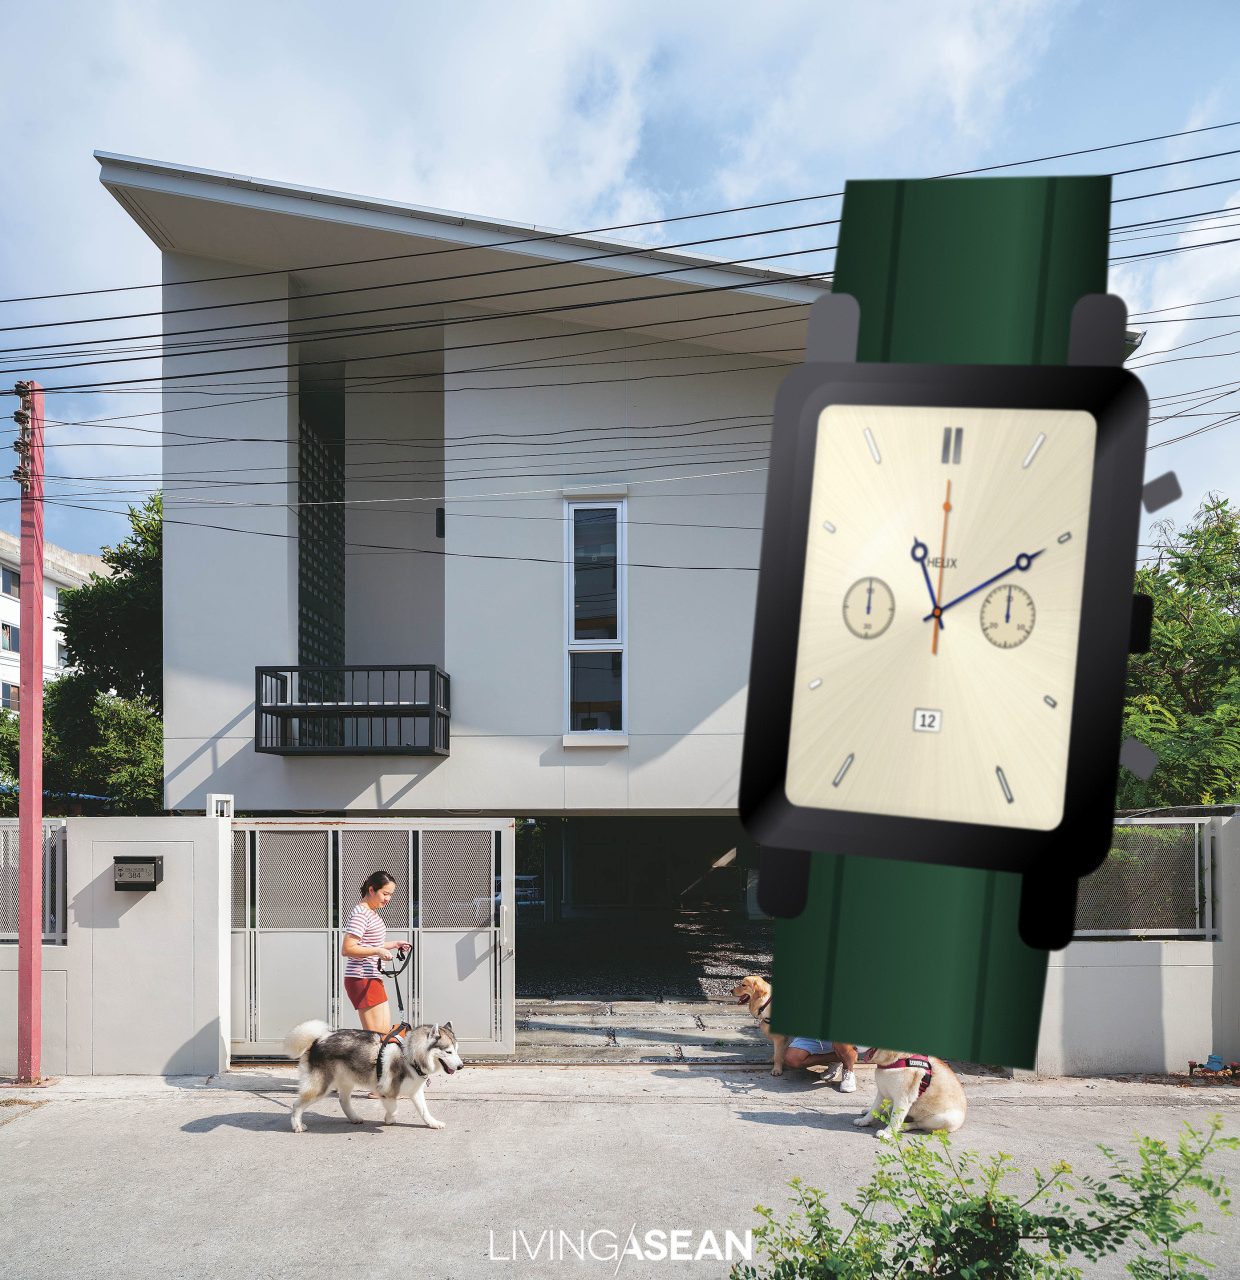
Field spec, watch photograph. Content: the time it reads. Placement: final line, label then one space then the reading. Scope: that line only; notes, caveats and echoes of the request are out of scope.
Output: 11:10
